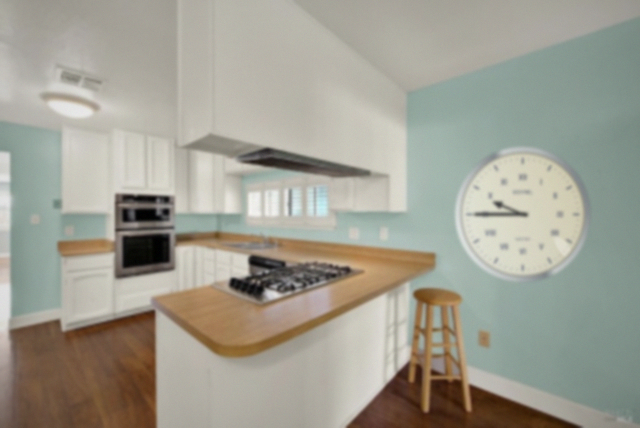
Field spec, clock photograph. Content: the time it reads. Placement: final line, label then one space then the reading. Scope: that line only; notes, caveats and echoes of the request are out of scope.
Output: 9:45
